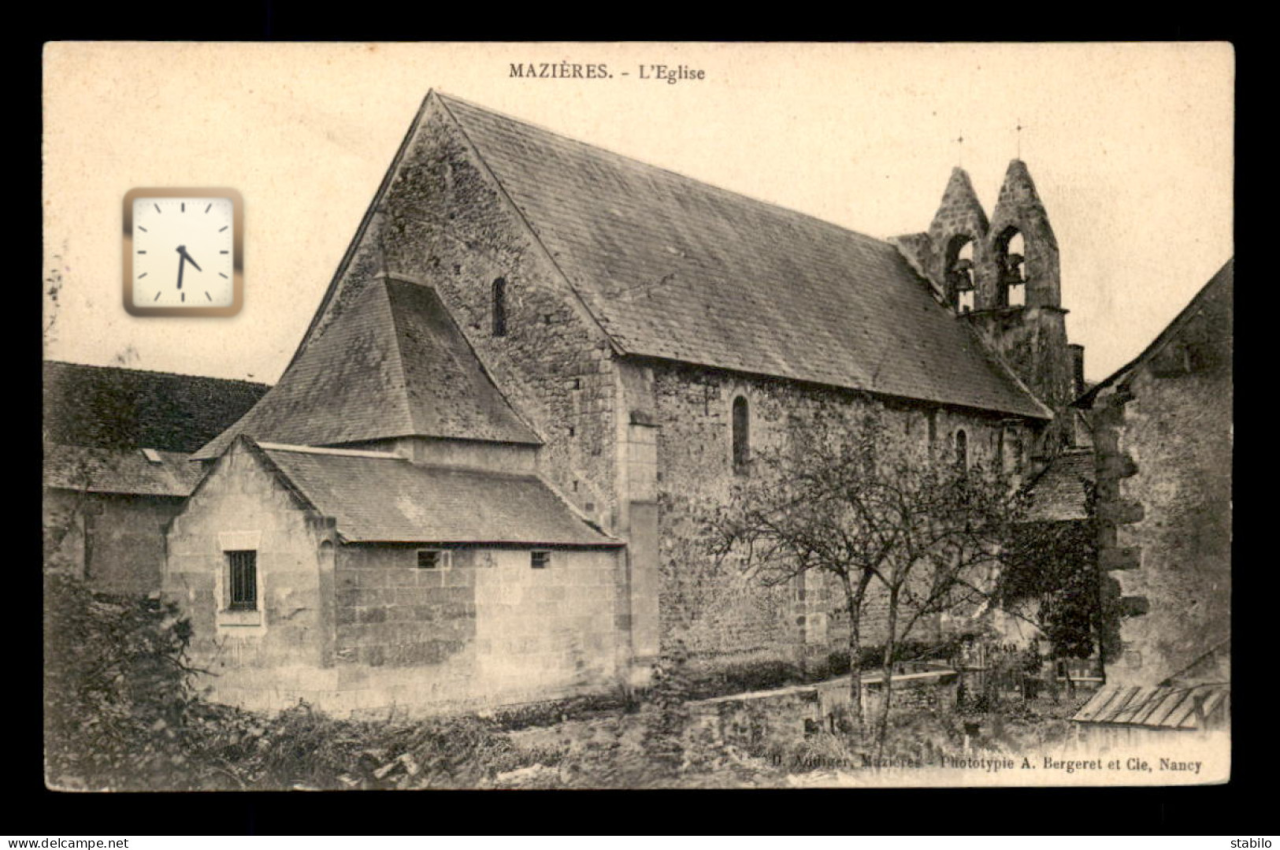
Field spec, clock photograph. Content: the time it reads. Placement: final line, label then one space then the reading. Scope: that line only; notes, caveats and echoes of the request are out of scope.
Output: 4:31
